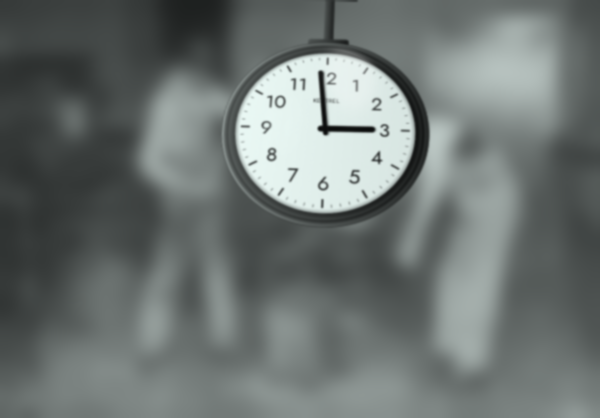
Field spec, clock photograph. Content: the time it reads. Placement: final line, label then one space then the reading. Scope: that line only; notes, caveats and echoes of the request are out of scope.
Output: 2:59
